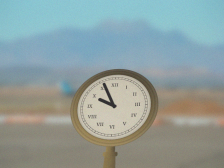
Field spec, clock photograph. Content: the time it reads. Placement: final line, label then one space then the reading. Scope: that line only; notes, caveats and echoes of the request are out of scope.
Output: 9:56
